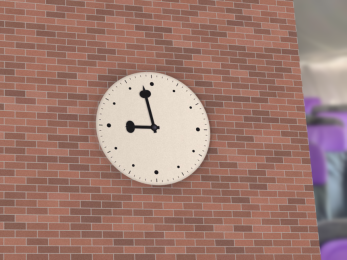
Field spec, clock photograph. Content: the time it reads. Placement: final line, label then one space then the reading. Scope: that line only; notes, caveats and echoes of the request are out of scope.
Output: 8:58
